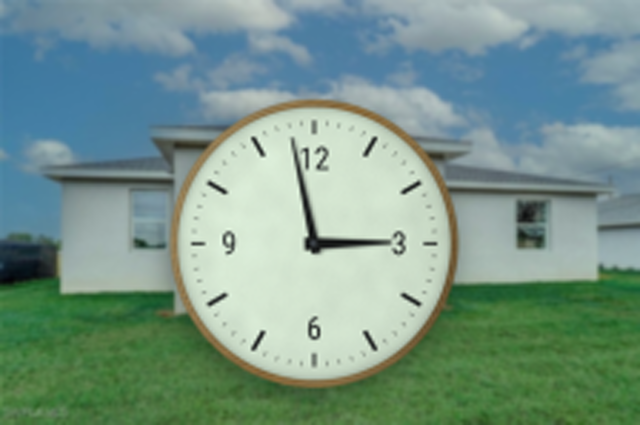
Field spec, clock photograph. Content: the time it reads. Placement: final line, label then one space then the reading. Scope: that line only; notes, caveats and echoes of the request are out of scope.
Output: 2:58
